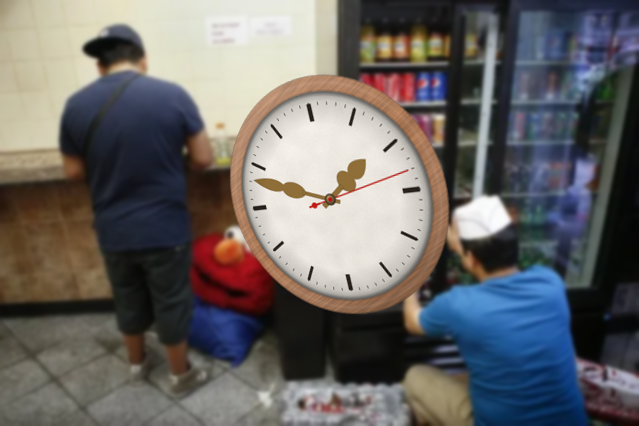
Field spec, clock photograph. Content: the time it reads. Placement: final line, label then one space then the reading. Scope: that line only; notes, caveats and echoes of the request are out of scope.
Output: 1:48:13
